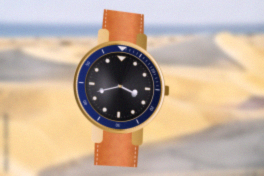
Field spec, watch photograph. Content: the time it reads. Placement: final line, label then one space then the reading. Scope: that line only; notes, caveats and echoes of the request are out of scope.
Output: 3:42
